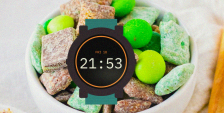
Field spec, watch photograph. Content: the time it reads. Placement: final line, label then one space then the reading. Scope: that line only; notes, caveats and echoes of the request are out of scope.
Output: 21:53
